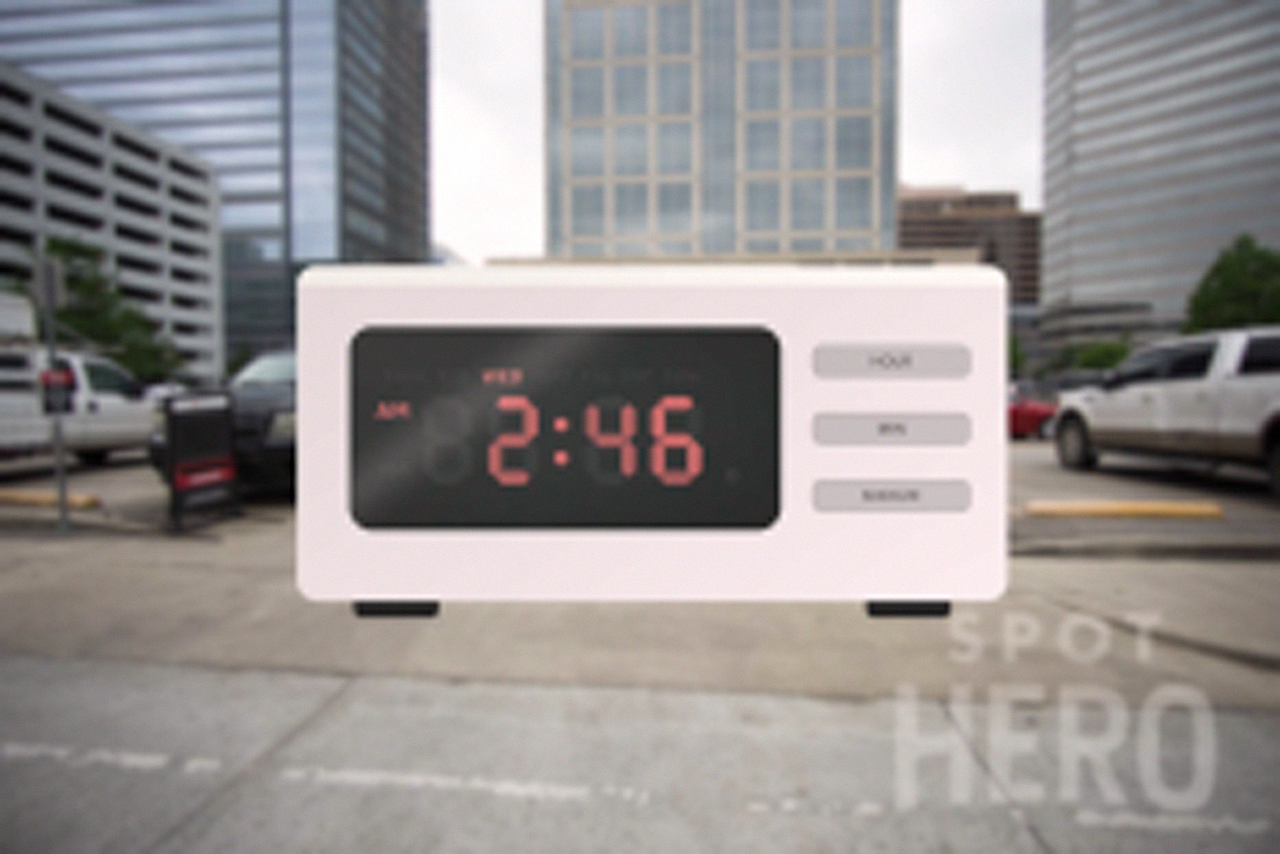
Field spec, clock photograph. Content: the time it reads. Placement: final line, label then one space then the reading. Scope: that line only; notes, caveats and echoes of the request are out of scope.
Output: 2:46
